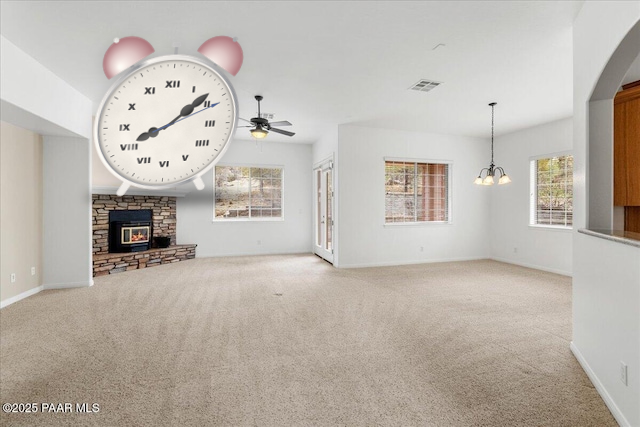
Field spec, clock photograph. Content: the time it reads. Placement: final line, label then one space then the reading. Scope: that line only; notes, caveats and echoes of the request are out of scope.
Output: 8:08:11
